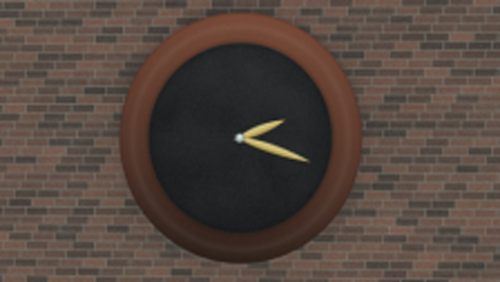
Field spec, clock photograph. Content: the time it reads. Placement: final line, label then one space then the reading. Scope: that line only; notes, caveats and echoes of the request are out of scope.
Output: 2:18
